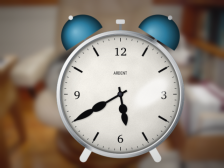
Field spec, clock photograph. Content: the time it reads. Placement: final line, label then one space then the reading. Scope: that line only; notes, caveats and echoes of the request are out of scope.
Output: 5:40
